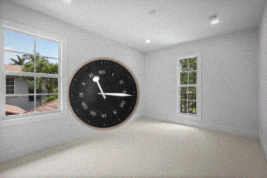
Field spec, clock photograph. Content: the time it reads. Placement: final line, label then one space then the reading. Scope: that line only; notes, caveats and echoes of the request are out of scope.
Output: 11:16
